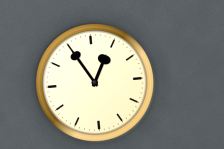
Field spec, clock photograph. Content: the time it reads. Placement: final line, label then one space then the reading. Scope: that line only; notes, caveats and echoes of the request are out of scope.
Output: 12:55
